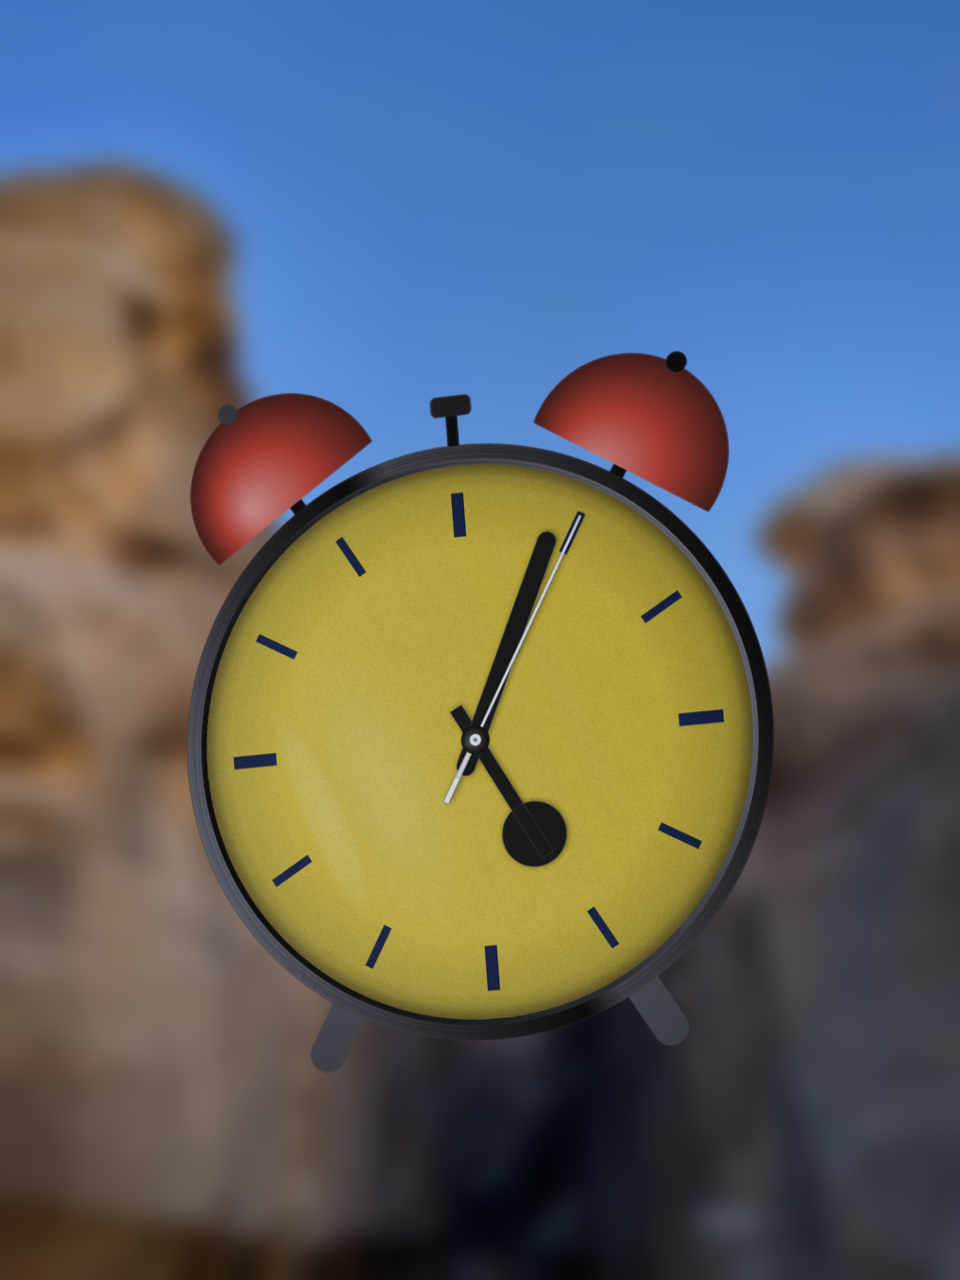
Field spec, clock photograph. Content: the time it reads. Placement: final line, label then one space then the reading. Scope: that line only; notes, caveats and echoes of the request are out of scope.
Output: 5:04:05
